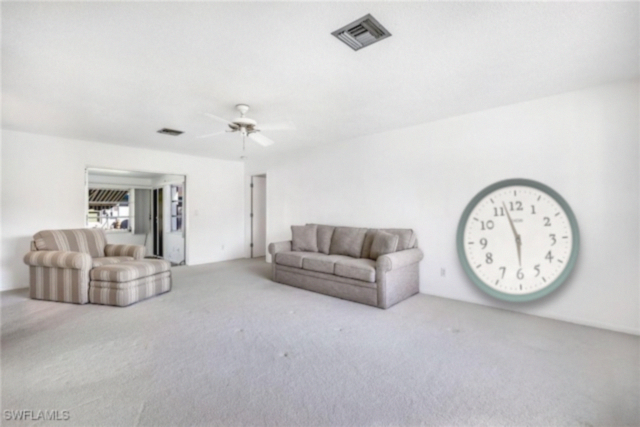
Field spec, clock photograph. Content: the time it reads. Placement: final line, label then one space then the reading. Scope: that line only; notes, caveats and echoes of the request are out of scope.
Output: 5:57
